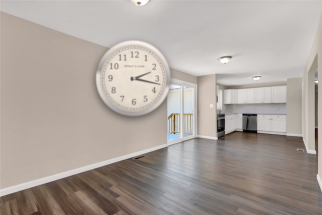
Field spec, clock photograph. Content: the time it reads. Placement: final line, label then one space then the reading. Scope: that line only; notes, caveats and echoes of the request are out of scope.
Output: 2:17
